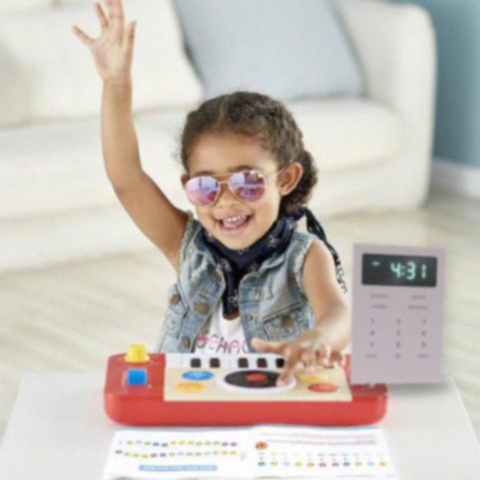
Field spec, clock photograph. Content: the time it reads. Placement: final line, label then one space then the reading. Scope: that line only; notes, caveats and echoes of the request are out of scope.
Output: 4:31
